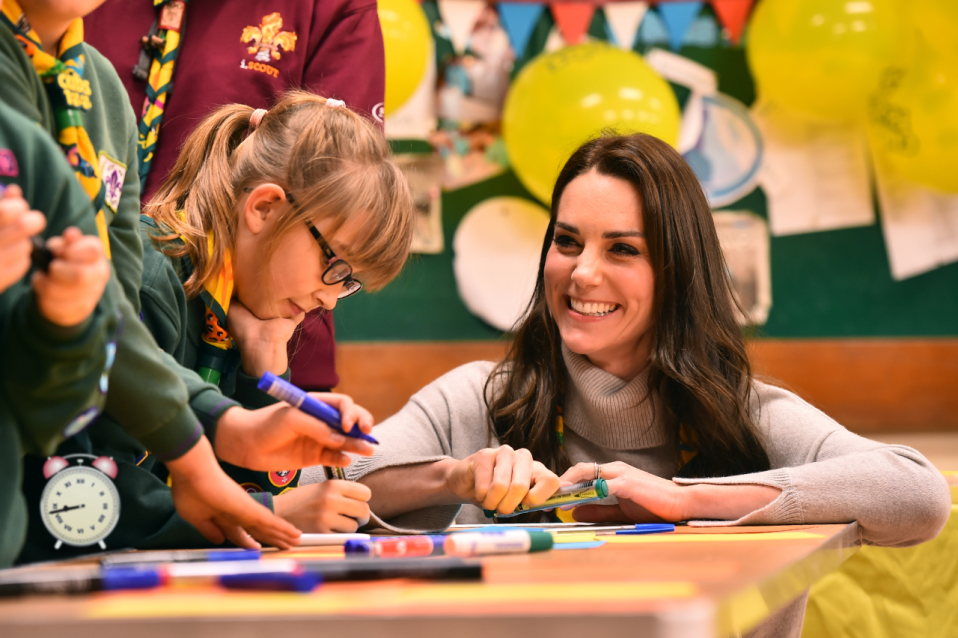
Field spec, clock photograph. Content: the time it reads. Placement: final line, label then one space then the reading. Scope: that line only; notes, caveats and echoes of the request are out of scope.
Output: 8:43
